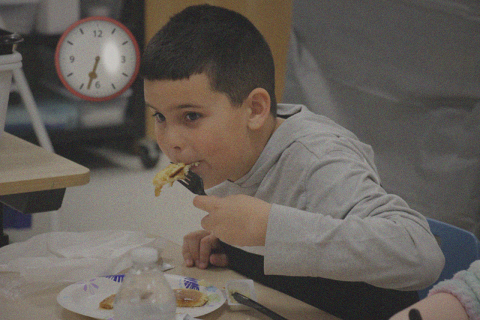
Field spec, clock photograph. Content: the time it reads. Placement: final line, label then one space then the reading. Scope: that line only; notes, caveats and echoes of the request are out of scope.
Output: 6:33
